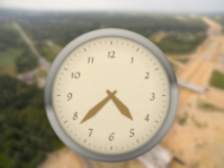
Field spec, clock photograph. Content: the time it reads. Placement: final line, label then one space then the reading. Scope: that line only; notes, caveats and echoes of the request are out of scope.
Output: 4:38
